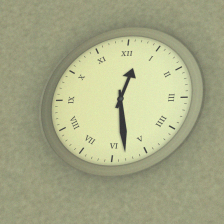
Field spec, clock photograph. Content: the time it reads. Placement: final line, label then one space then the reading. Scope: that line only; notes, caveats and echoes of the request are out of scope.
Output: 12:28
